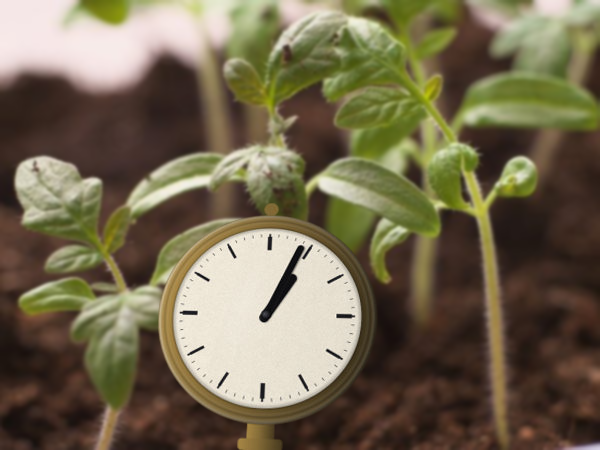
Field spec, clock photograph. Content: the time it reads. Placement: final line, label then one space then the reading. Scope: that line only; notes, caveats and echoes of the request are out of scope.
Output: 1:04
